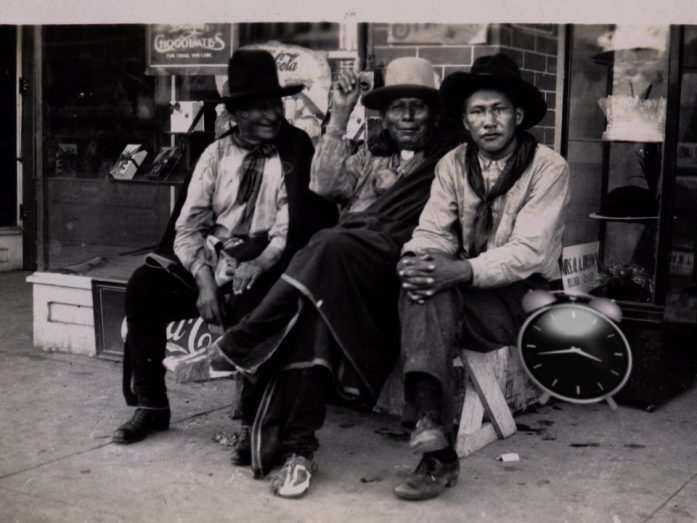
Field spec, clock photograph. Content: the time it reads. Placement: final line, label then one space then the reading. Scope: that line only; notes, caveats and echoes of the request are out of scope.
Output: 3:43
